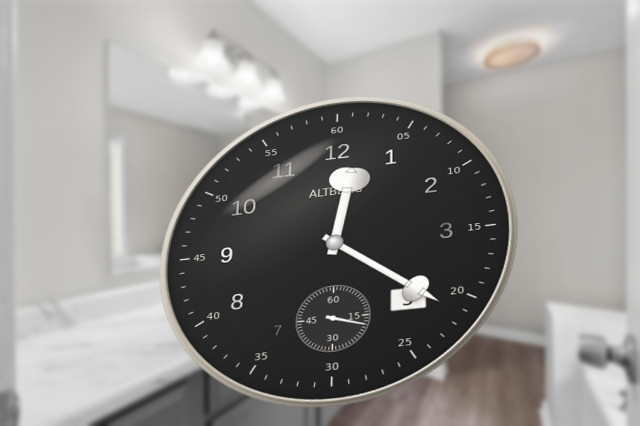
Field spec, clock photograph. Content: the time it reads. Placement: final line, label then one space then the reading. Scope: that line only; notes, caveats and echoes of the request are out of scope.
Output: 12:21:18
